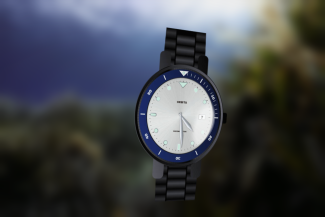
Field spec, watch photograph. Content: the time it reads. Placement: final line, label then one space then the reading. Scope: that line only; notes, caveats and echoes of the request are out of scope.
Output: 4:29
